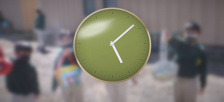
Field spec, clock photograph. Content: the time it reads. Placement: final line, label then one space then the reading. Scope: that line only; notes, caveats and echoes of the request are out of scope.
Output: 5:08
